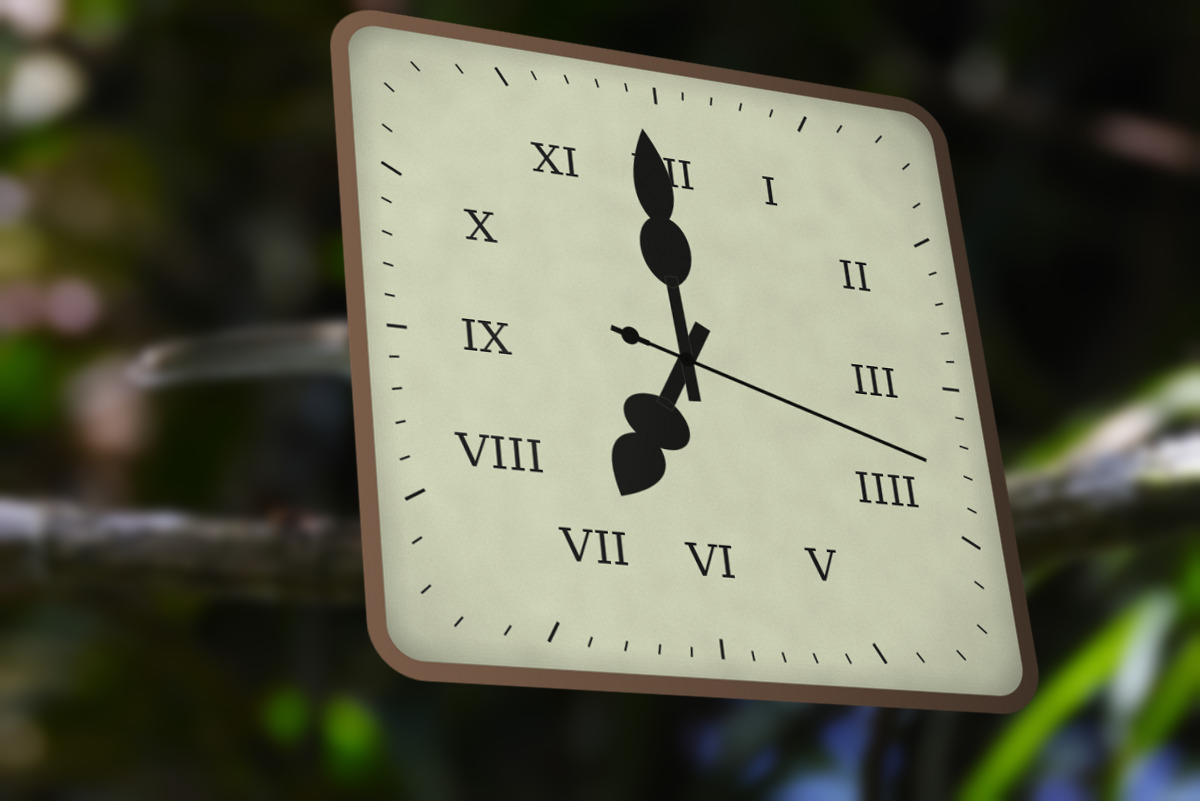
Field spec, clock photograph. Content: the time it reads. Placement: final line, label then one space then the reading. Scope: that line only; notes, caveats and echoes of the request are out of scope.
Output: 6:59:18
